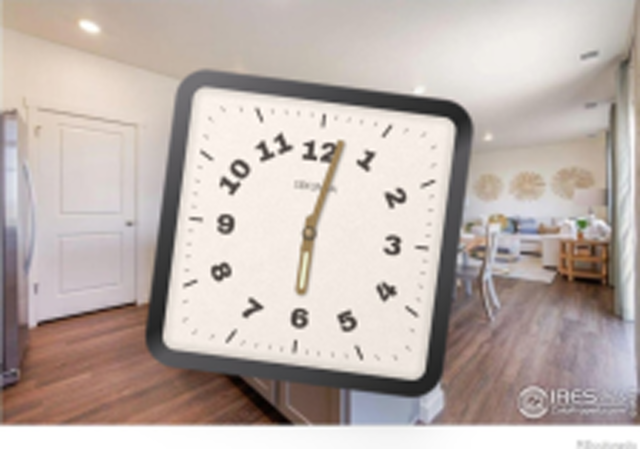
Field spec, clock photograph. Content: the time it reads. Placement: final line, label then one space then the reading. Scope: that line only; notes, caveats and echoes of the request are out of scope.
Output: 6:02
